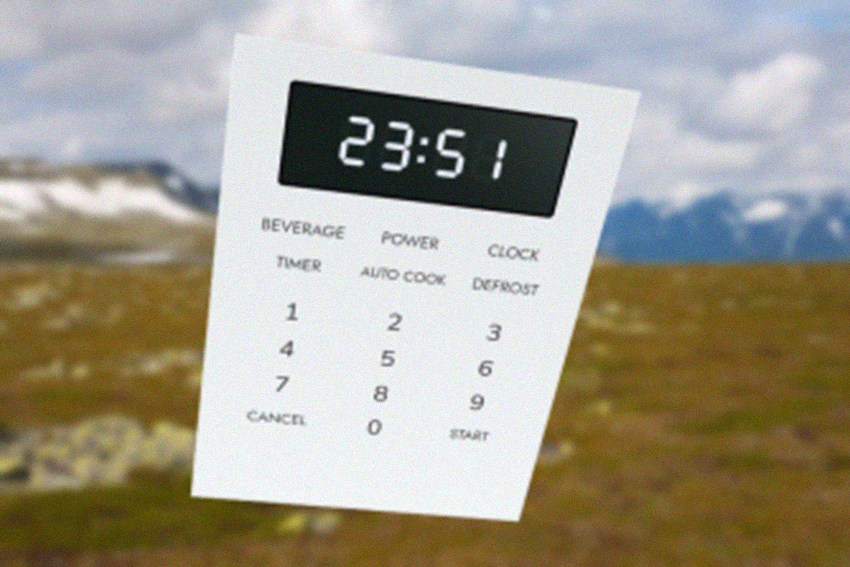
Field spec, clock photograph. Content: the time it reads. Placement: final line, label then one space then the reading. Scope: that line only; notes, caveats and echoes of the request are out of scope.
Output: 23:51
